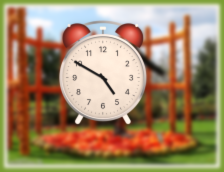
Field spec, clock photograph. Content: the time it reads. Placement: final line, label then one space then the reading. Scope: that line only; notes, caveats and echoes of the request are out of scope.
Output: 4:50
